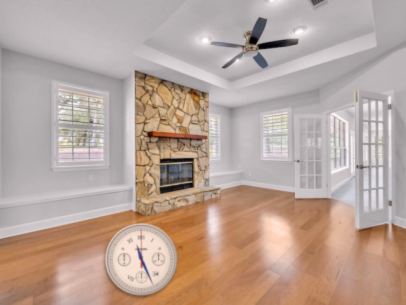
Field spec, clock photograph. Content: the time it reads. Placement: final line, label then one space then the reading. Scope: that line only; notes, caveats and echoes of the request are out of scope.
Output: 11:26
